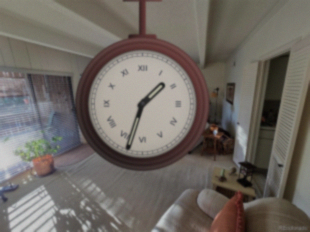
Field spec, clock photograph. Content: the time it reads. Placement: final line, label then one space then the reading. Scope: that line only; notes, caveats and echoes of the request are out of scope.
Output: 1:33
